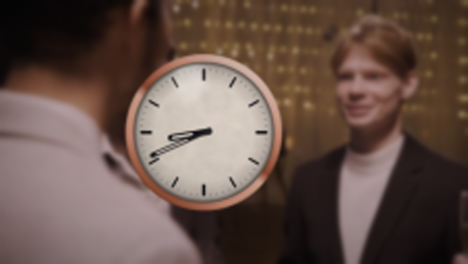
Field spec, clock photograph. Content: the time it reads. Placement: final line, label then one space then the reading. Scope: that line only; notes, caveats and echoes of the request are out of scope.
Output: 8:41
